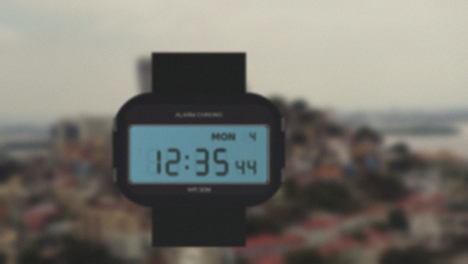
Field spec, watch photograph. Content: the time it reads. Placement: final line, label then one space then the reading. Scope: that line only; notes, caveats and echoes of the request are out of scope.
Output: 12:35:44
